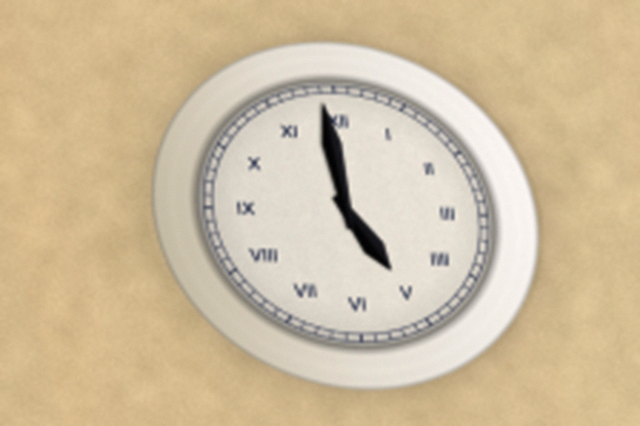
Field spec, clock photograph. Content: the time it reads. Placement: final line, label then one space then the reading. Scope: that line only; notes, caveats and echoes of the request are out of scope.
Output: 4:59
